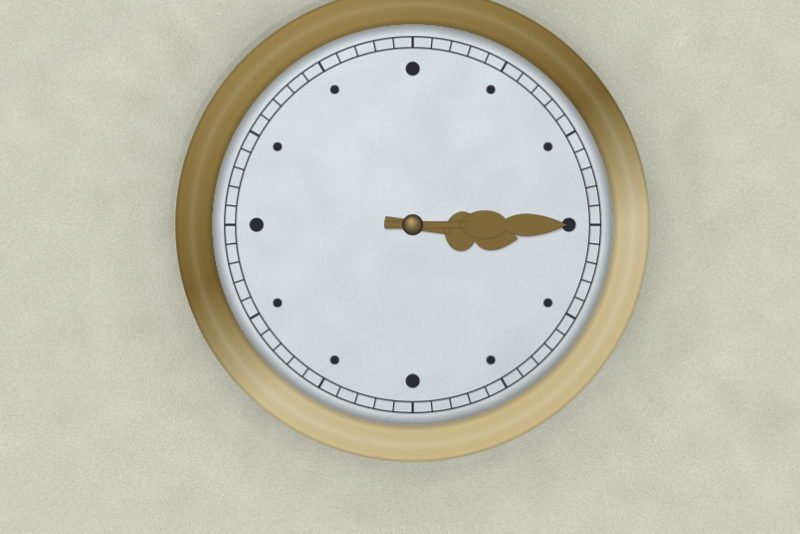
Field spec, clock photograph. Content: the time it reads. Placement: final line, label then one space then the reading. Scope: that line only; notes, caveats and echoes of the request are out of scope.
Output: 3:15
